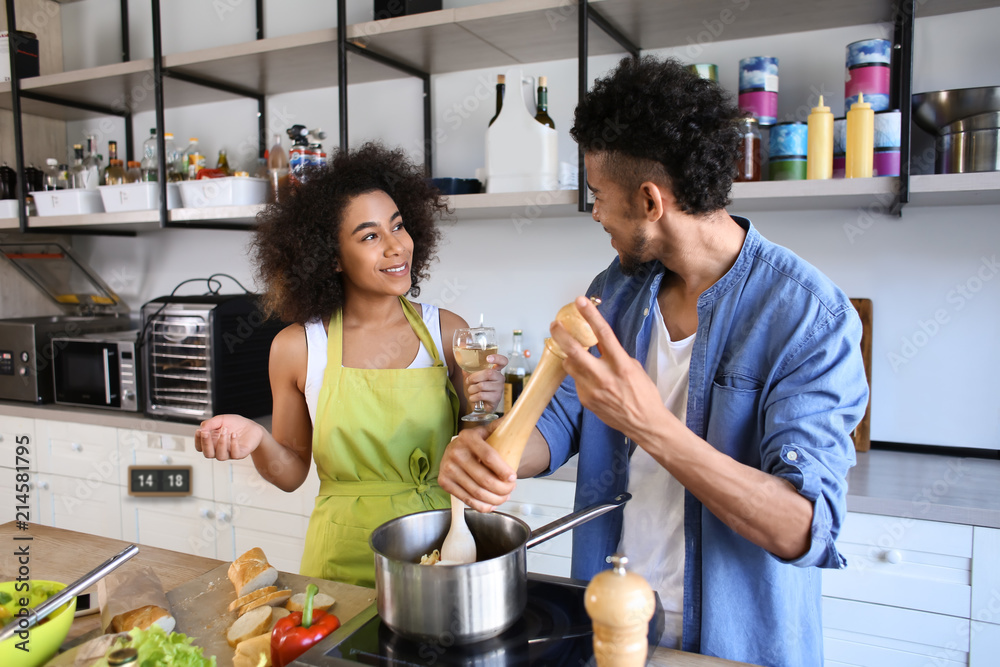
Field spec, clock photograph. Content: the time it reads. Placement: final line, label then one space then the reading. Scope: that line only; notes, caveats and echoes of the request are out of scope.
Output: 14:18
